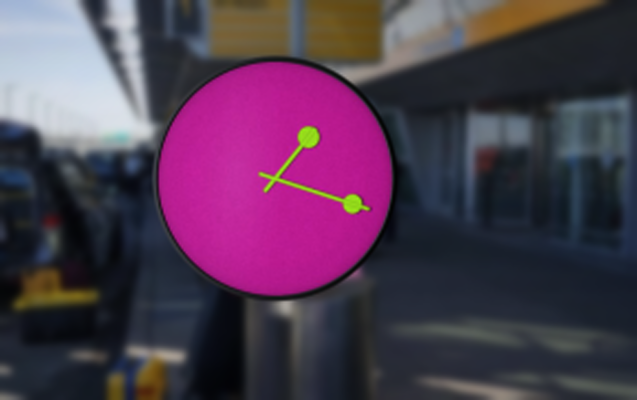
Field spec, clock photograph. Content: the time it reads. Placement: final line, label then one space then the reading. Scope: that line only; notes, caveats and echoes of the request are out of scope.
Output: 1:18
